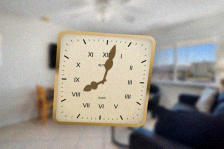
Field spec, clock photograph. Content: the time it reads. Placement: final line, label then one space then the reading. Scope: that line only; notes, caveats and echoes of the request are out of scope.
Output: 8:02
